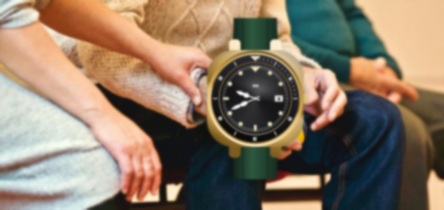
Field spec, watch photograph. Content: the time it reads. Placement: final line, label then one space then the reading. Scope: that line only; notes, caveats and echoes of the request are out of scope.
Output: 9:41
